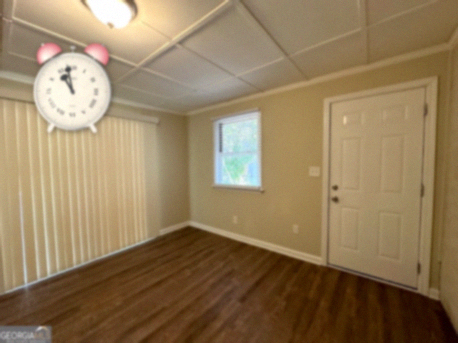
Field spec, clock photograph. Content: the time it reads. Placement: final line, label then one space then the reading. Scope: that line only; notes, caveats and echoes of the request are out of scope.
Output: 10:58
